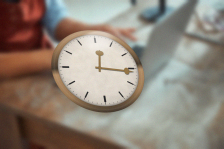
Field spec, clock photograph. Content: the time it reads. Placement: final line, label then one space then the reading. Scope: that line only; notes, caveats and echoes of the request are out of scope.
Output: 12:16
